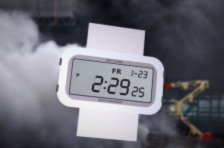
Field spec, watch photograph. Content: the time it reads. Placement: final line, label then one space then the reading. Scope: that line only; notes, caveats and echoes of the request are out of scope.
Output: 2:29:25
